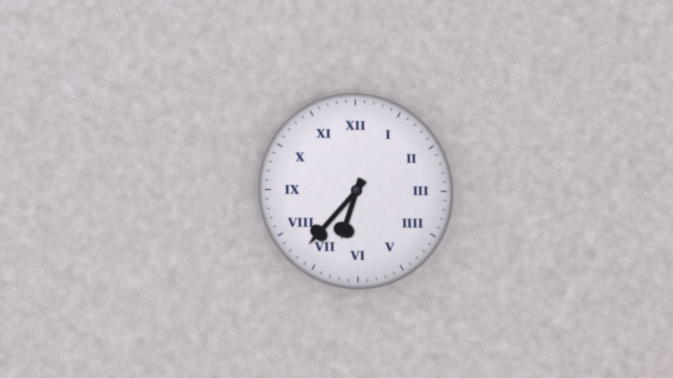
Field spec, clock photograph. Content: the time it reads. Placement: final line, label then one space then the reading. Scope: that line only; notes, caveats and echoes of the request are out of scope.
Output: 6:37
